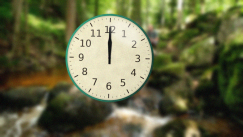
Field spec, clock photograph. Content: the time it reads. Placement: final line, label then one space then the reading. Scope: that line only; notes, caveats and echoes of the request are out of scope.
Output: 12:00
